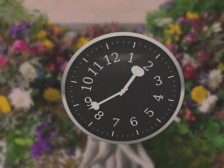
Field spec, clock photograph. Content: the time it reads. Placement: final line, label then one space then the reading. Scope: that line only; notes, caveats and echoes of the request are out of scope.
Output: 1:43
